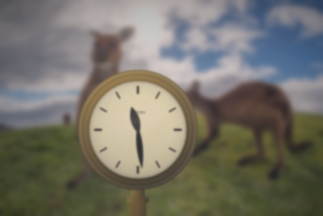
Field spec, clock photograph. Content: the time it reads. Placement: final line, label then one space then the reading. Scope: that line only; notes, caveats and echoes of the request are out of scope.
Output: 11:29
